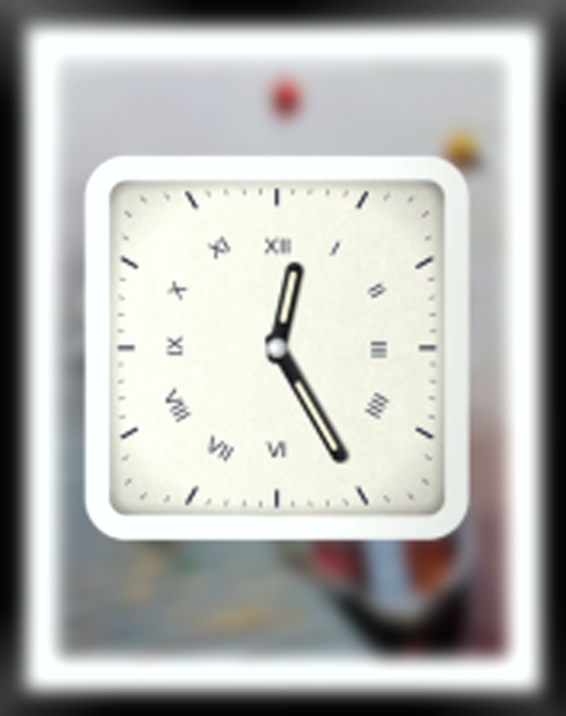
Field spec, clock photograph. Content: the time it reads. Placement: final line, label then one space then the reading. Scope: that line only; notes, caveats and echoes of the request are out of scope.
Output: 12:25
